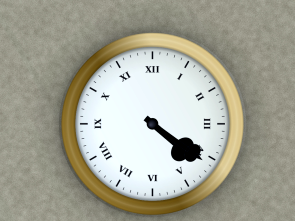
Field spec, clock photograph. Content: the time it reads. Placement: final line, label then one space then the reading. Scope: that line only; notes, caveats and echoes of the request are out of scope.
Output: 4:21
